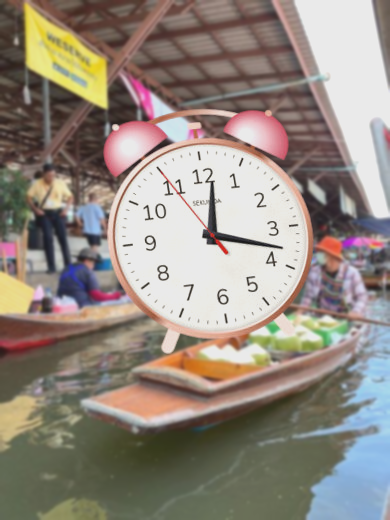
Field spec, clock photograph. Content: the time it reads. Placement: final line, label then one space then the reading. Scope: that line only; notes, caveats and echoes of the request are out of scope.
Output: 12:17:55
